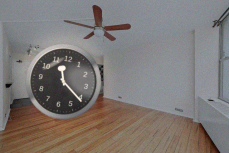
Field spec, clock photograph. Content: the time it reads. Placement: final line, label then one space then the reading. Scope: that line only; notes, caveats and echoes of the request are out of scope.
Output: 11:21
